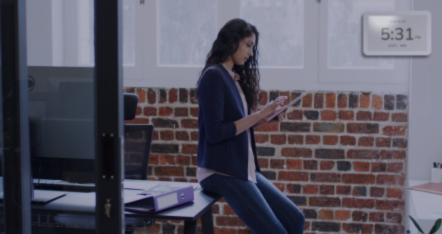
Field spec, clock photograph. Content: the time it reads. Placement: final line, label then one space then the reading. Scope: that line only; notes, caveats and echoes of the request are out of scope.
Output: 5:31
